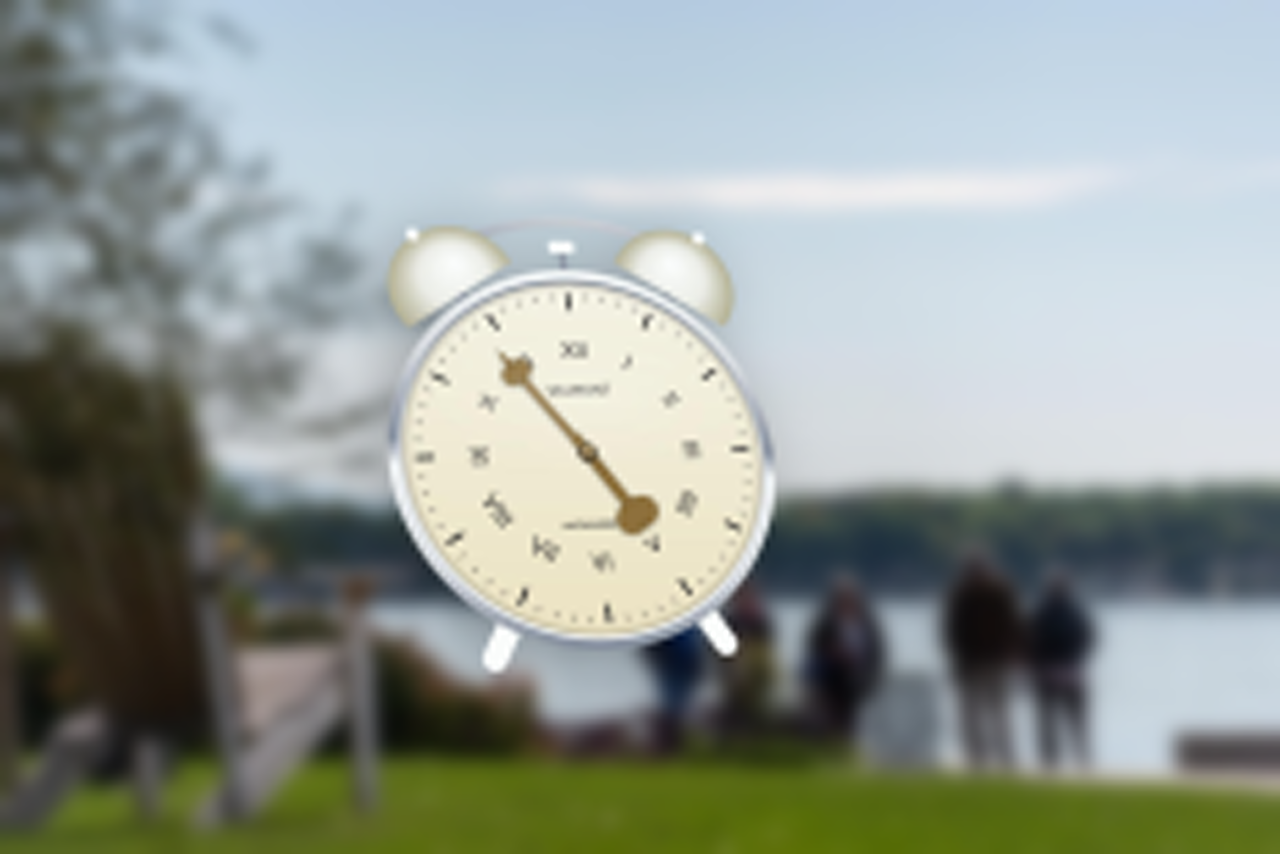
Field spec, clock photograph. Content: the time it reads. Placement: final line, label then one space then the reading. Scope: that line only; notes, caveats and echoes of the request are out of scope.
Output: 4:54
